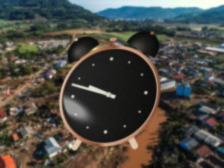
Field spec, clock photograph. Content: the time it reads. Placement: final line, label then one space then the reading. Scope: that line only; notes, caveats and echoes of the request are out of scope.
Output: 9:48
